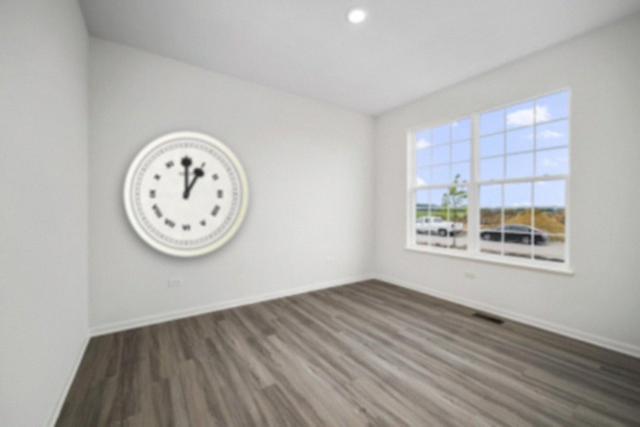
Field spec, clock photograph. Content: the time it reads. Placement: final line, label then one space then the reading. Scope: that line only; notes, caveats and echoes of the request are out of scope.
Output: 1:00
